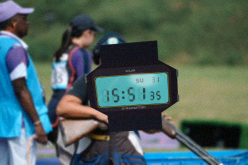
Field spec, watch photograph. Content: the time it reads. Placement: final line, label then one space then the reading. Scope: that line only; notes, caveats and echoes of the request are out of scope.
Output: 15:51:35
